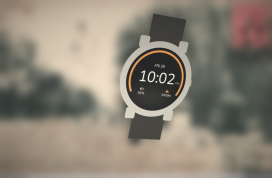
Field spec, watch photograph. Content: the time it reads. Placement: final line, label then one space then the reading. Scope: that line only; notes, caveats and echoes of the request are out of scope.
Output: 10:02
